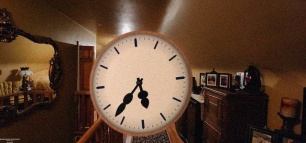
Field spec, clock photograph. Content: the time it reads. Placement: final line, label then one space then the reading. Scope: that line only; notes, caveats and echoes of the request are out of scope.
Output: 5:37
